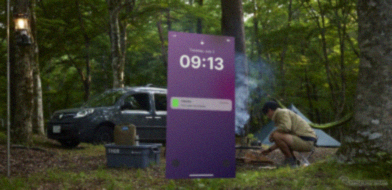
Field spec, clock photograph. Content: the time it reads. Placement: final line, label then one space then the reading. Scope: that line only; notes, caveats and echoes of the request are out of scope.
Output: 9:13
